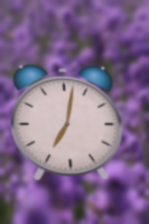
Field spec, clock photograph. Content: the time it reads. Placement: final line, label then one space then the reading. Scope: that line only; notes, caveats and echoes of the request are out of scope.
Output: 7:02
